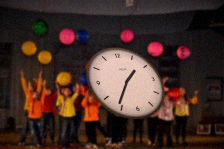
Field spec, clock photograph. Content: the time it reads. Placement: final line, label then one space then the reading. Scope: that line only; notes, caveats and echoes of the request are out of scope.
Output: 1:36
